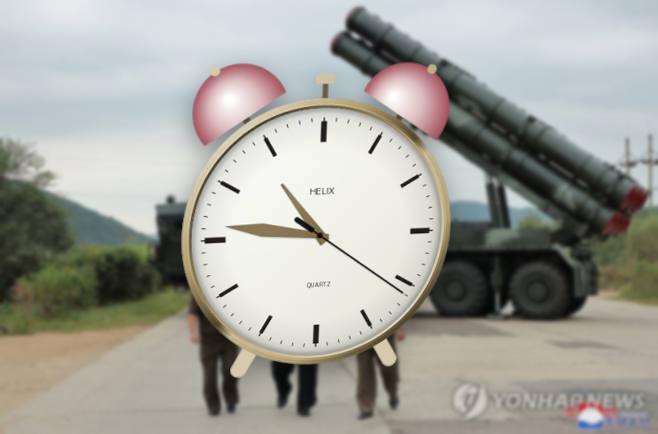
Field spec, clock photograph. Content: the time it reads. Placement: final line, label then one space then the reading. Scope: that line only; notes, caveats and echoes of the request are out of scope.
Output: 10:46:21
